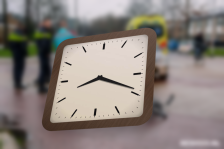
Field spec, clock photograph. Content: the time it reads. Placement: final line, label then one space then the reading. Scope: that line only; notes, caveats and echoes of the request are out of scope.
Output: 8:19
